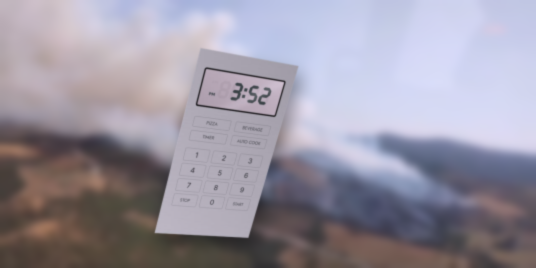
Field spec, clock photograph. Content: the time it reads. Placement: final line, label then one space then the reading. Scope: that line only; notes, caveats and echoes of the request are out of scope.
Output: 3:52
